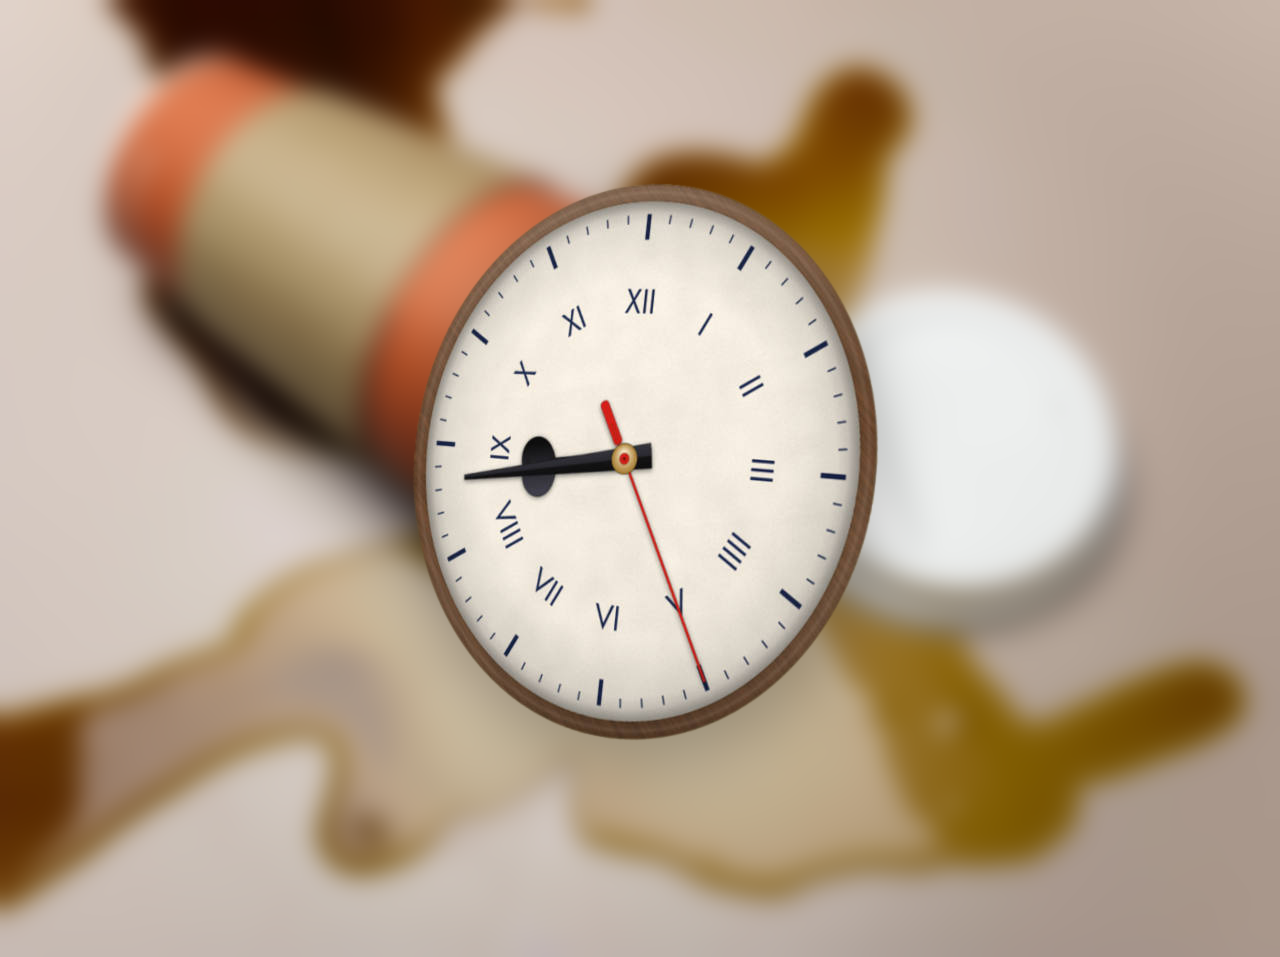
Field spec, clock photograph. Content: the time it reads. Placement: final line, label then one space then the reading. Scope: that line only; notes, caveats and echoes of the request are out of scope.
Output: 8:43:25
